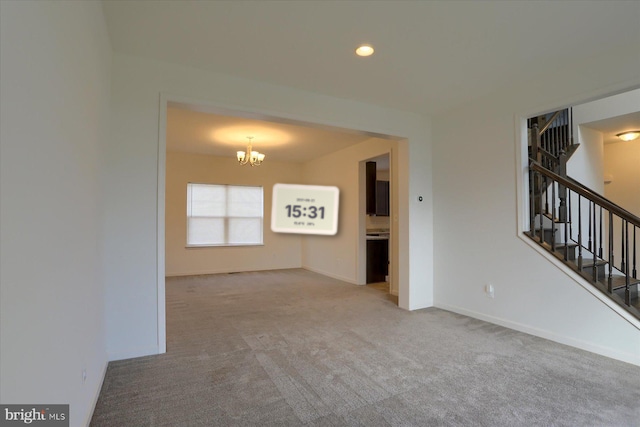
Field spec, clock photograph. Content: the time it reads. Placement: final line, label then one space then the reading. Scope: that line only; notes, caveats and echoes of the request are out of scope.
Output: 15:31
